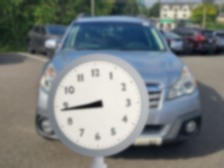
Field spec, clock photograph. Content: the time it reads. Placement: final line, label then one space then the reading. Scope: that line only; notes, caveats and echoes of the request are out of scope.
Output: 8:44
